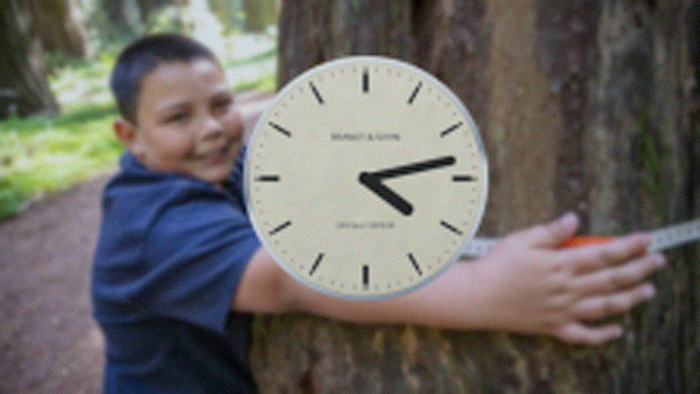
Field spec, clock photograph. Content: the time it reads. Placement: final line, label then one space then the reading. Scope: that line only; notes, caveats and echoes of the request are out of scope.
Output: 4:13
